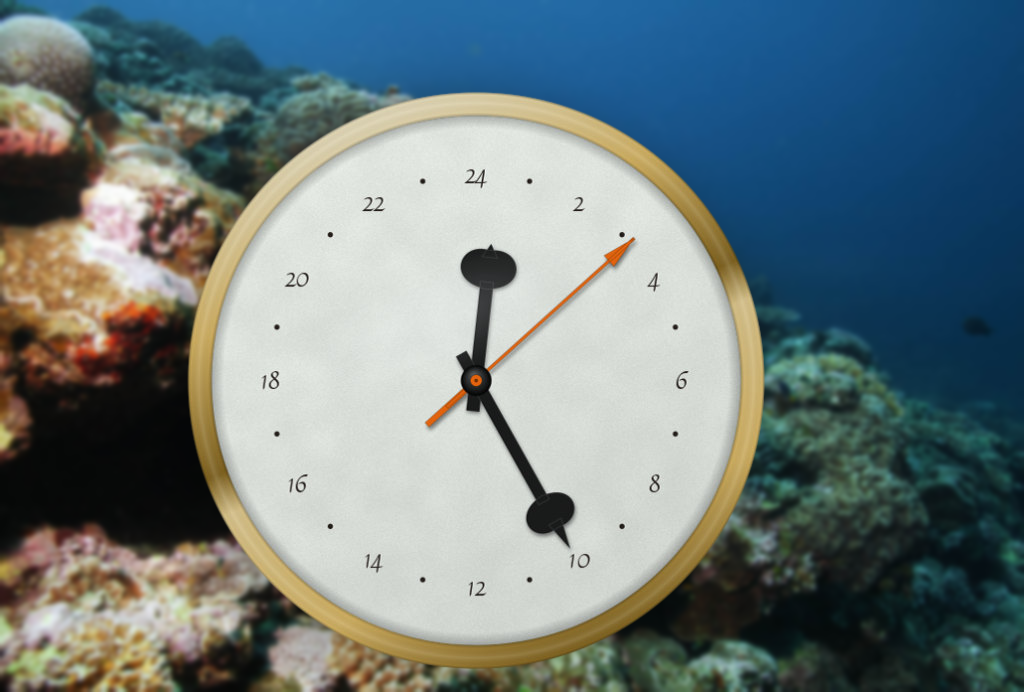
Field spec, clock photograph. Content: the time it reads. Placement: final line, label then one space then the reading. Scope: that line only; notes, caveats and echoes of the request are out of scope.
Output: 0:25:08
